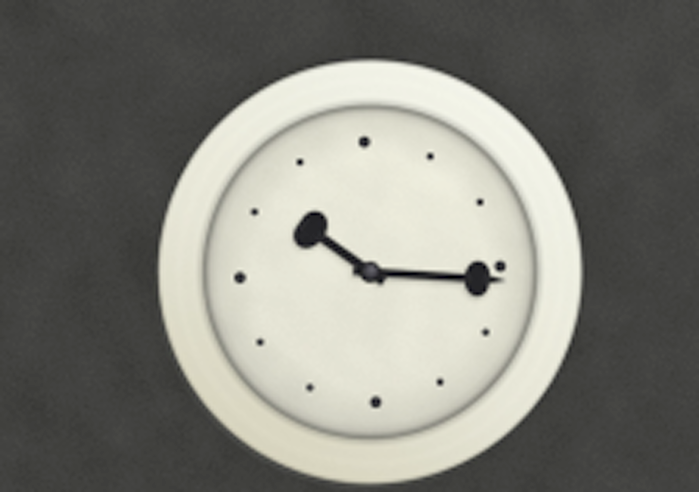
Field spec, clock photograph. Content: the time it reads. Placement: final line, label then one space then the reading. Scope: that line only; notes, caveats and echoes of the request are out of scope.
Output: 10:16
